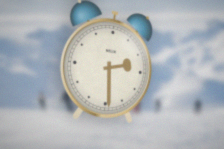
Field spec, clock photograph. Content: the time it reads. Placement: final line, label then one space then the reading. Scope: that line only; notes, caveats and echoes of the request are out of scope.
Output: 2:29
